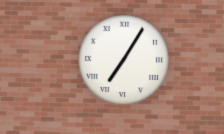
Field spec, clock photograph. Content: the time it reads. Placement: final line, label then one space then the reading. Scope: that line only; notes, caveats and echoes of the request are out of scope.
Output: 7:05
